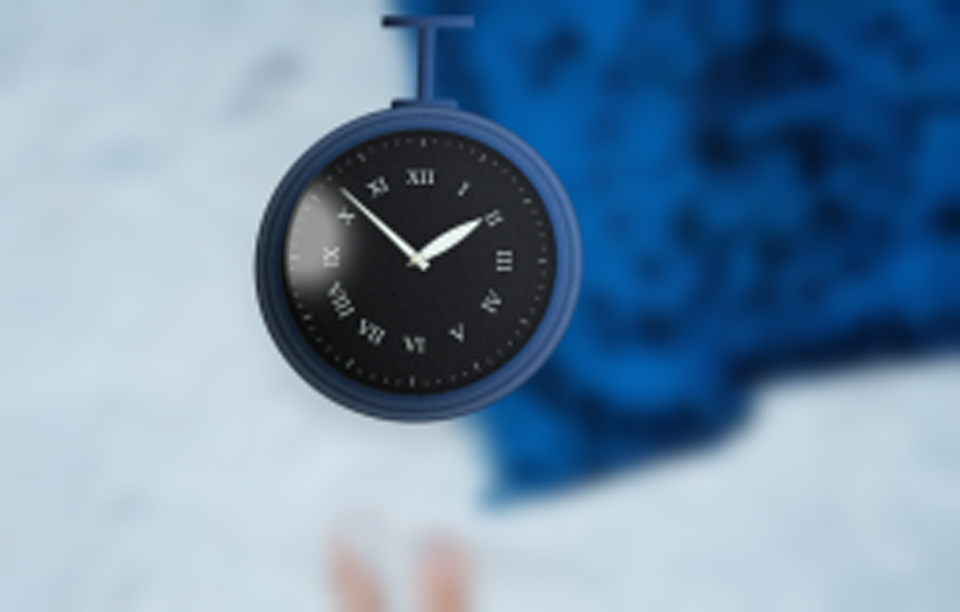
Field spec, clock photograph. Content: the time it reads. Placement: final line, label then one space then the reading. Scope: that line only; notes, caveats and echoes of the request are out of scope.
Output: 1:52
